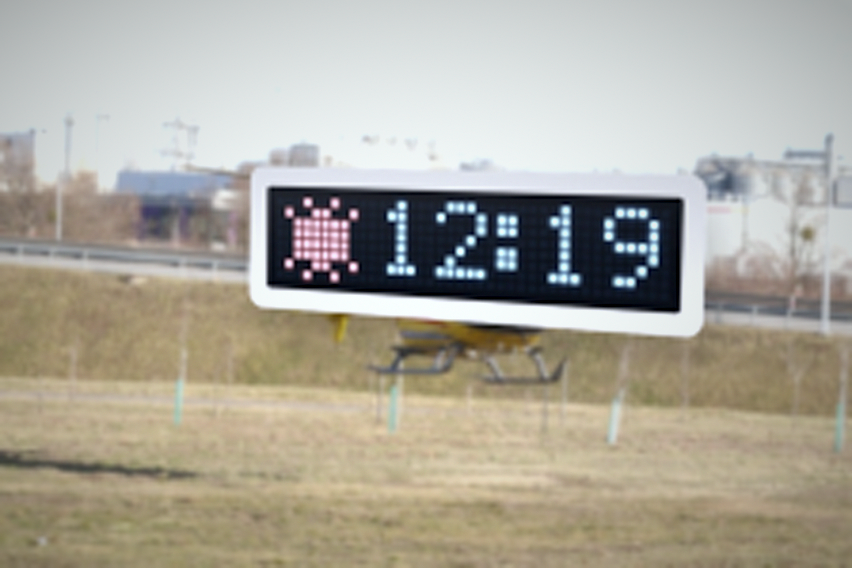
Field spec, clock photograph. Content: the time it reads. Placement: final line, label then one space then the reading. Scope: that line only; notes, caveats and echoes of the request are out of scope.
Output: 12:19
